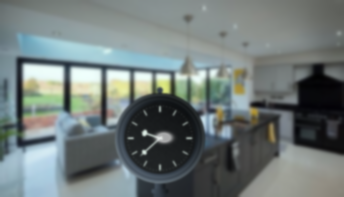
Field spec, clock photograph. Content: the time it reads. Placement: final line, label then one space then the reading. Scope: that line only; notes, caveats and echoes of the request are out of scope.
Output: 9:38
